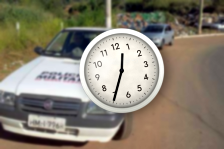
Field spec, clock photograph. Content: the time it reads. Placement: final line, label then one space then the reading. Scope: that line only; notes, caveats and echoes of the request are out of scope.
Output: 12:35
